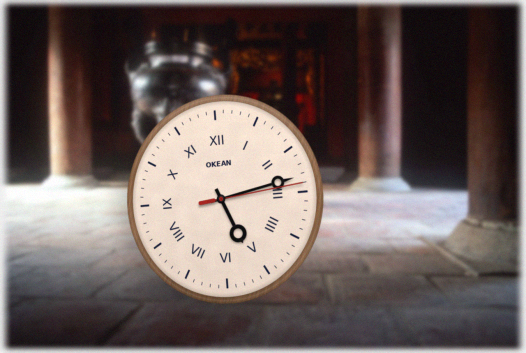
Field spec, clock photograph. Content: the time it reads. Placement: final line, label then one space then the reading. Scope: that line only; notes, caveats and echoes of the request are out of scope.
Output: 5:13:14
